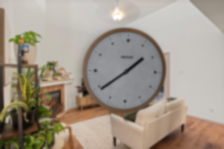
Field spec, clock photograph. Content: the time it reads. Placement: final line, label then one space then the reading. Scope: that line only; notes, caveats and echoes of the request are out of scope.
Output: 1:39
